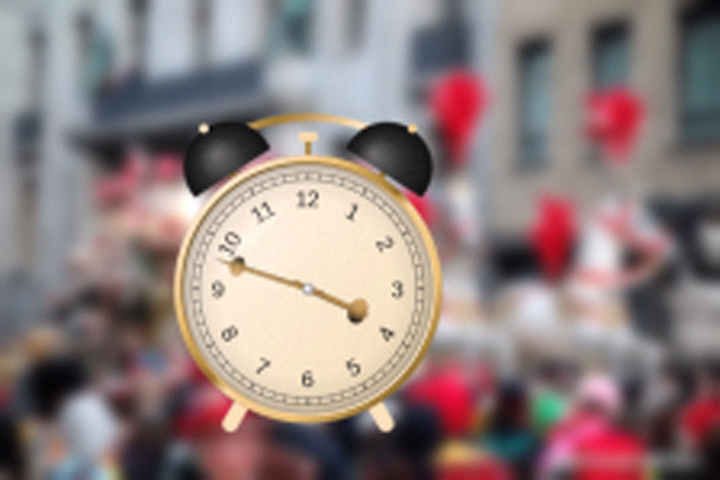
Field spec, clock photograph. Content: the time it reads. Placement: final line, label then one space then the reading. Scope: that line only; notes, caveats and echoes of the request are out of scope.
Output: 3:48
